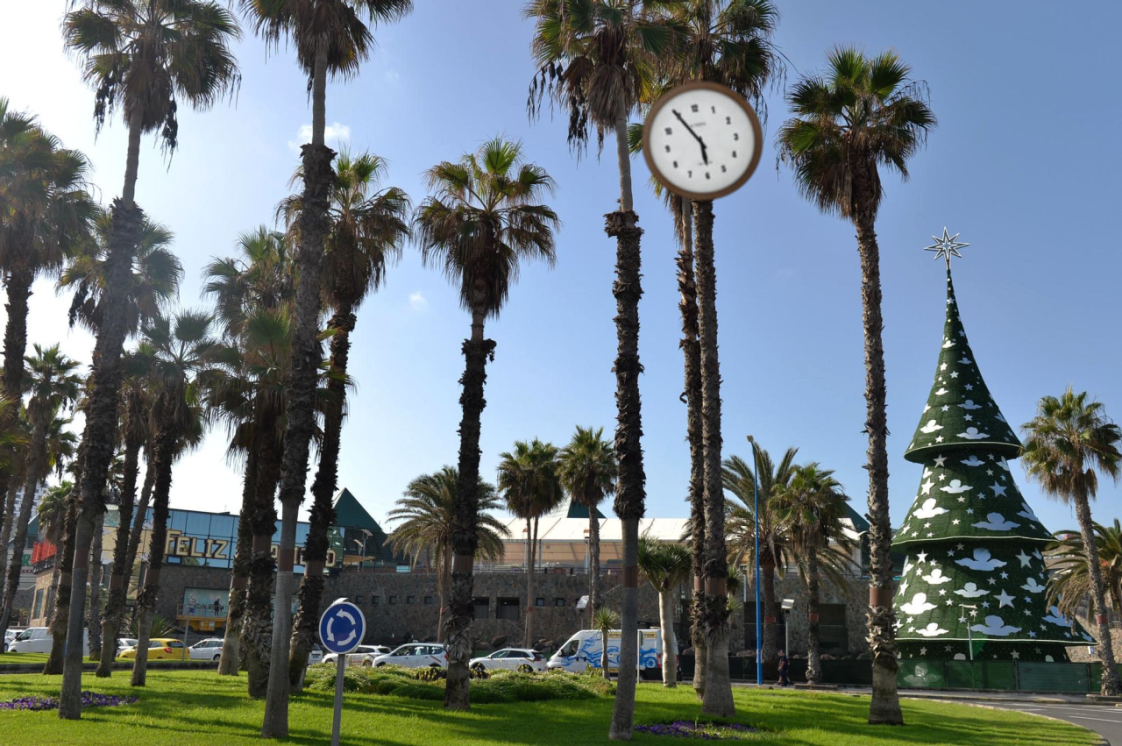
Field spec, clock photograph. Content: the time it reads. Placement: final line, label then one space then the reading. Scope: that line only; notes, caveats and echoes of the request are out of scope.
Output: 5:55
